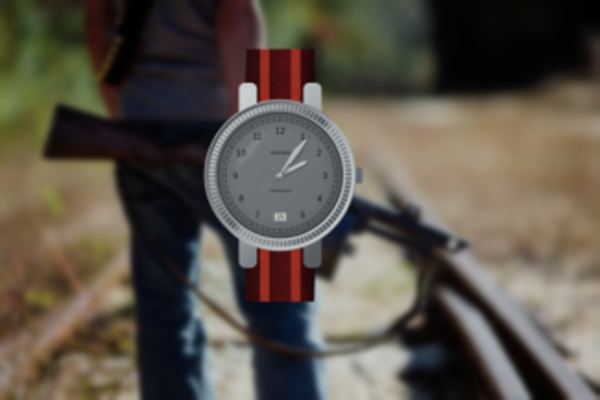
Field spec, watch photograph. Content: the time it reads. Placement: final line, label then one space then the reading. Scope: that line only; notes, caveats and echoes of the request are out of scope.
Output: 2:06
